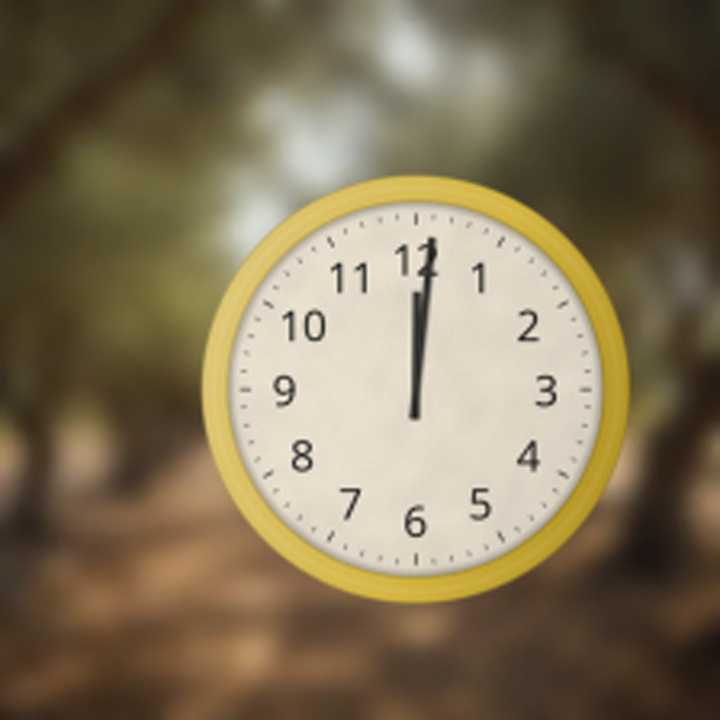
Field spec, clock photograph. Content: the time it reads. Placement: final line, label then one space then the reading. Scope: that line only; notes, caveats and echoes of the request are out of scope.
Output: 12:01
